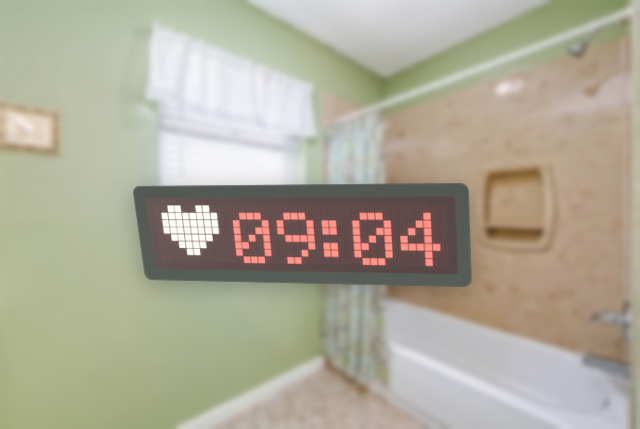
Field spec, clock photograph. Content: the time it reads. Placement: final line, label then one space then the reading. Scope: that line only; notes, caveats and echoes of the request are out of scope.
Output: 9:04
